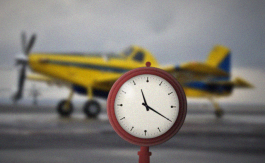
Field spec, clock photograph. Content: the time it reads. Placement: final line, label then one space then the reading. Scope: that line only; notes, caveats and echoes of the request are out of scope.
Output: 11:20
